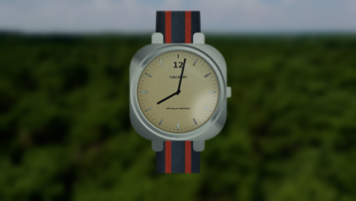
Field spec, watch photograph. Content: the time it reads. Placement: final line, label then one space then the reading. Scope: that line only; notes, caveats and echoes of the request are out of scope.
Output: 8:02
